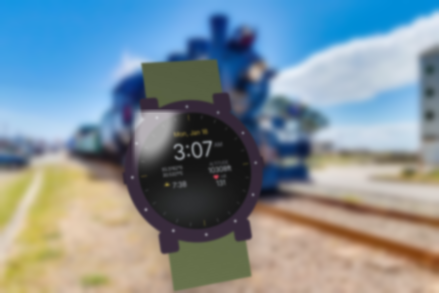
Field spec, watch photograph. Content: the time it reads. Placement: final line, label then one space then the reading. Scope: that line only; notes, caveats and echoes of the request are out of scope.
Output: 3:07
